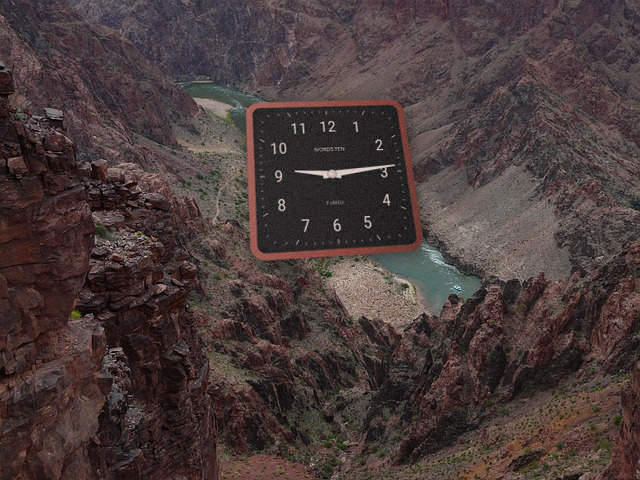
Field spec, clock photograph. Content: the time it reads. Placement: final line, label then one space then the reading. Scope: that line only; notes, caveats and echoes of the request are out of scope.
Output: 9:14
